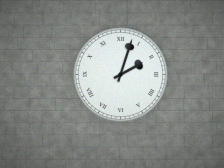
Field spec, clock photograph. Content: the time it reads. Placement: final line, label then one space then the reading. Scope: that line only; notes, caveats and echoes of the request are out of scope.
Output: 2:03
